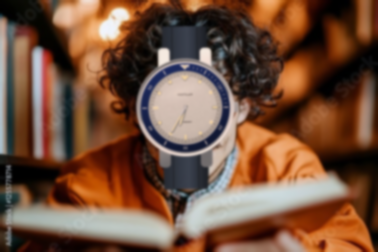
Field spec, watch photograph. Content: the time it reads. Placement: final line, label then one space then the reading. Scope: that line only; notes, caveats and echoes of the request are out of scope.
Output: 6:35
